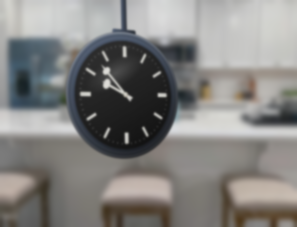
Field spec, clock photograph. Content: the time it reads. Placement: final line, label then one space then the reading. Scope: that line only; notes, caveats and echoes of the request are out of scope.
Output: 9:53
